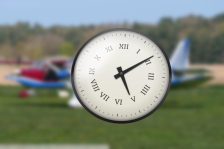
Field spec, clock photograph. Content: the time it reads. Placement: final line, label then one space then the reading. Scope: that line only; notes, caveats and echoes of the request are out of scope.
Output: 5:09
